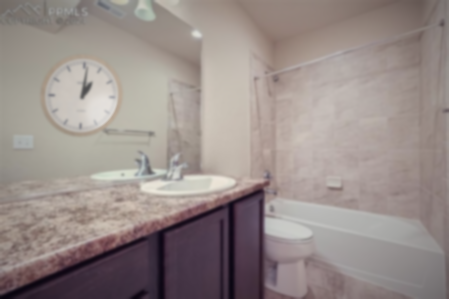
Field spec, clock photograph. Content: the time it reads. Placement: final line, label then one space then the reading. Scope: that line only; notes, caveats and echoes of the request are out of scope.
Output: 1:01
